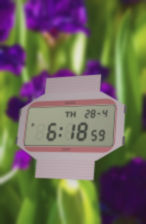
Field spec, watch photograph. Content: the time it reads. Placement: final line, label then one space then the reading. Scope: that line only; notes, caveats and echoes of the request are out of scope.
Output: 6:18:59
